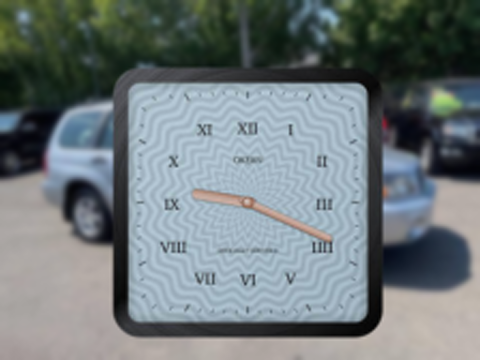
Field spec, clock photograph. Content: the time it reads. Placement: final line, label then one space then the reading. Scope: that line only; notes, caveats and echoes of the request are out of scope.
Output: 9:19
